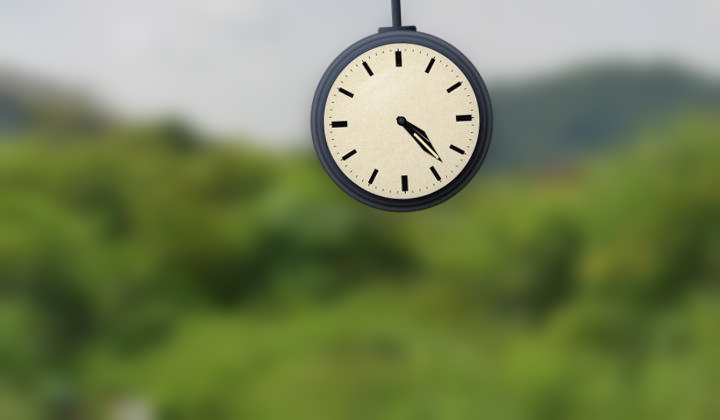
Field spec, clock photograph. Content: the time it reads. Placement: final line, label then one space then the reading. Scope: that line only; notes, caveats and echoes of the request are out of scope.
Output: 4:23
